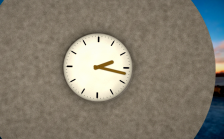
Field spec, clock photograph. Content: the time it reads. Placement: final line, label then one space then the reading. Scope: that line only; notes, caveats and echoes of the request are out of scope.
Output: 2:17
